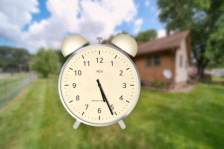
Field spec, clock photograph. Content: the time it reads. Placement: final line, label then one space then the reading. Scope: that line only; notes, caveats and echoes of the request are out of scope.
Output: 5:26
